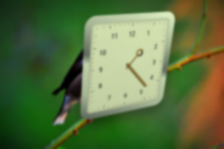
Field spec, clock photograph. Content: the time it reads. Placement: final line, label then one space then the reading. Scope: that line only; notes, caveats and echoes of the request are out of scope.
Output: 1:23
